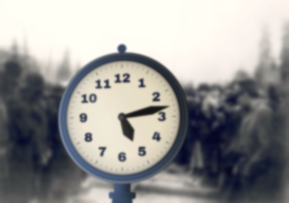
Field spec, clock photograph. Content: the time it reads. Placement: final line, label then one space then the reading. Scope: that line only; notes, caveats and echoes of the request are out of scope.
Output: 5:13
